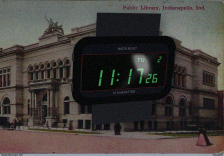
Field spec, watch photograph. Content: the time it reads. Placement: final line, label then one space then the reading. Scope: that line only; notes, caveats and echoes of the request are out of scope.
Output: 11:17:26
